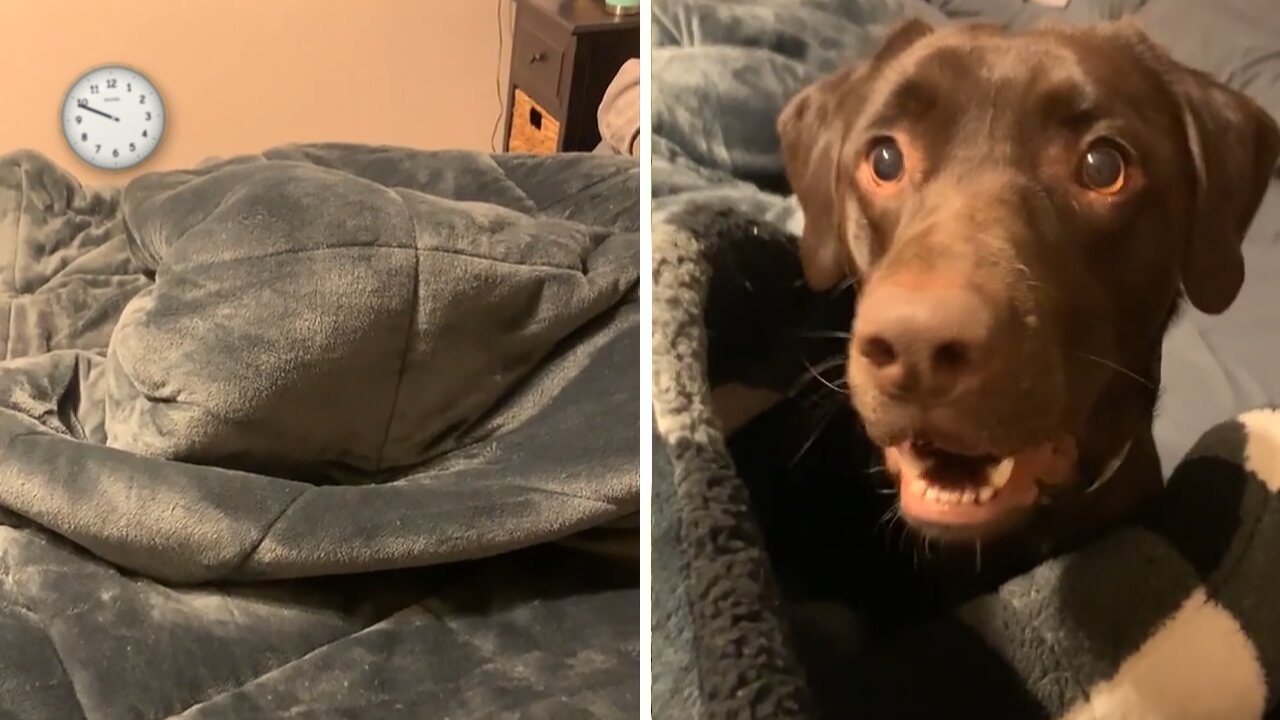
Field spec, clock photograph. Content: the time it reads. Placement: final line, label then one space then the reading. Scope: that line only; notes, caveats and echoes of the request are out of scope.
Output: 9:49
